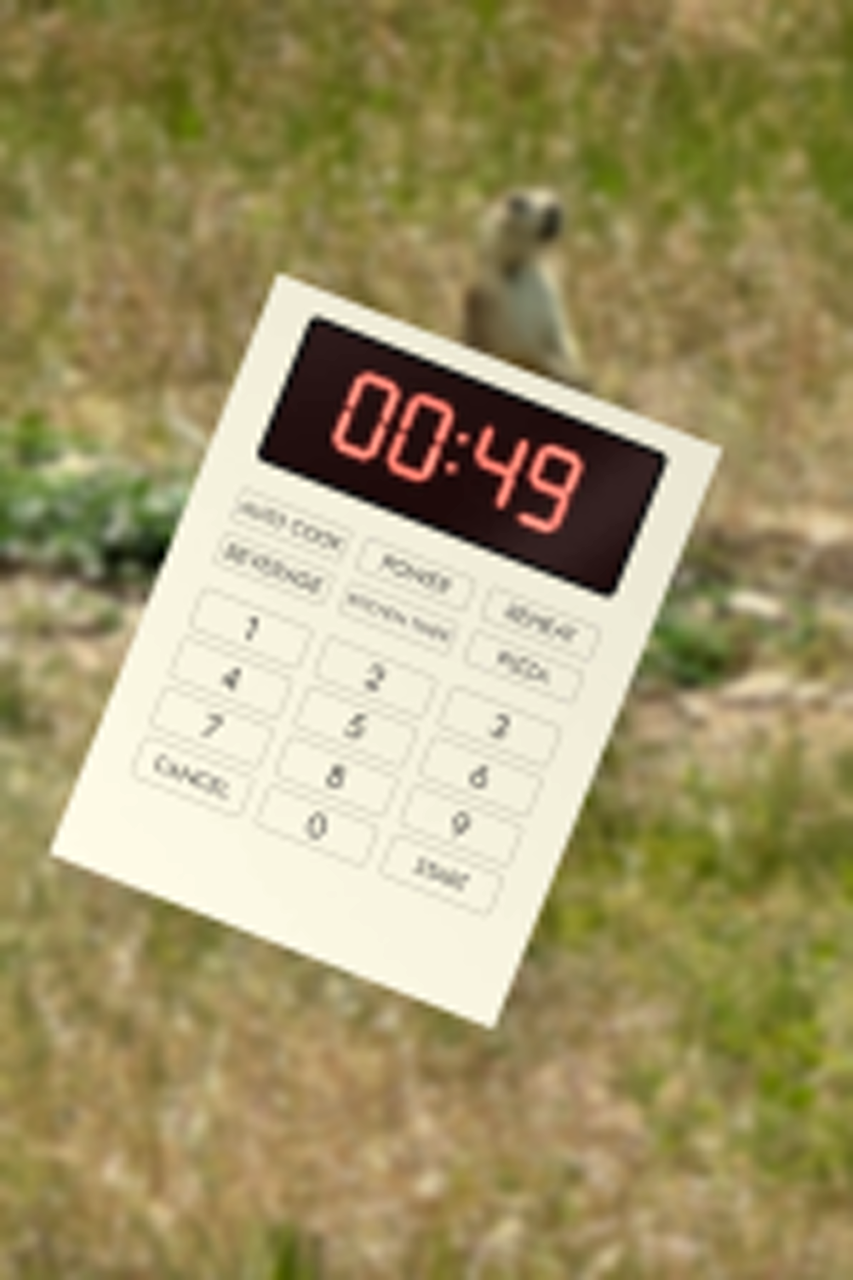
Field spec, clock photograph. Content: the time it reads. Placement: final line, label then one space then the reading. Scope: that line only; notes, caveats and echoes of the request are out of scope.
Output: 0:49
